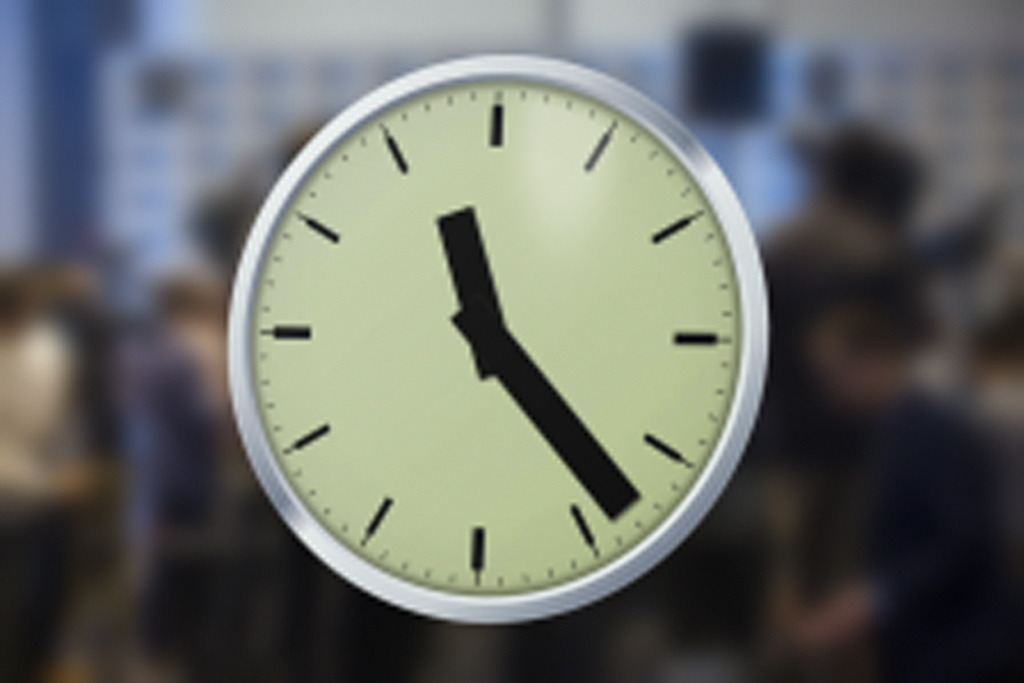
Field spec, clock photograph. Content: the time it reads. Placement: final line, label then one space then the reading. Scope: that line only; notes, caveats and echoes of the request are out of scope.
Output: 11:23
